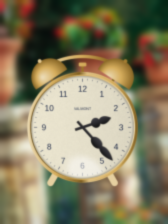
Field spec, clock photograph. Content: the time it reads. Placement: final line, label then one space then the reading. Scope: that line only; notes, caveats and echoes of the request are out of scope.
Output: 2:23
